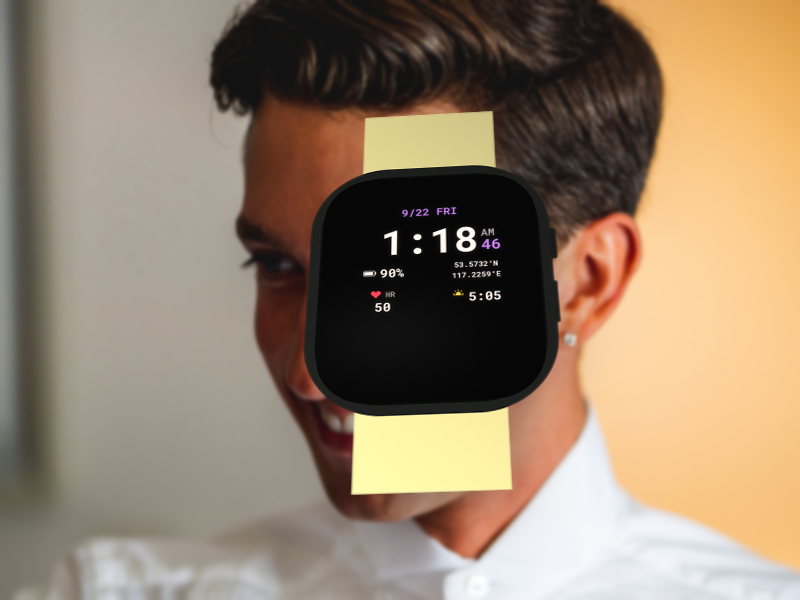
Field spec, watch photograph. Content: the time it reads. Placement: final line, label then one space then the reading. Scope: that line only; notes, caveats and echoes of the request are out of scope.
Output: 1:18:46
